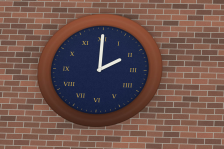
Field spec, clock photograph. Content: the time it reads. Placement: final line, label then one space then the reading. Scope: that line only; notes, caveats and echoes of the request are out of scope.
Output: 2:00
